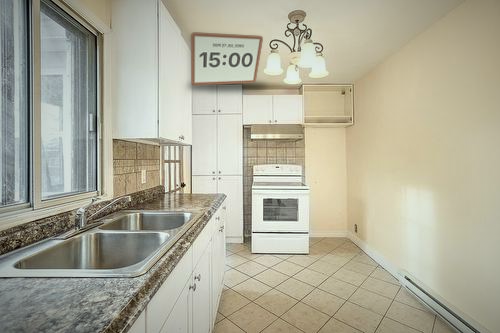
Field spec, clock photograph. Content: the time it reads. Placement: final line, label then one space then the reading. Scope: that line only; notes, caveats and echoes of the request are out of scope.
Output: 15:00
